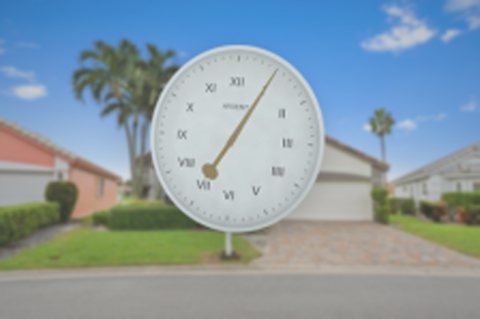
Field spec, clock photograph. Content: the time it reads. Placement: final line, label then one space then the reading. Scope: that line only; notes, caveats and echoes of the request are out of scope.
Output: 7:05
